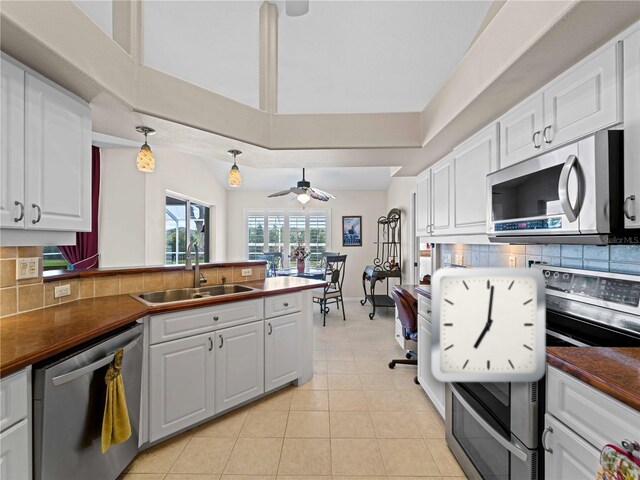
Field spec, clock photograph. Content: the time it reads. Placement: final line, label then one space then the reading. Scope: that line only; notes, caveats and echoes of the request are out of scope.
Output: 7:01
